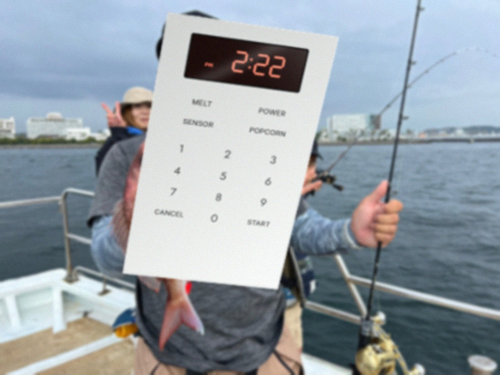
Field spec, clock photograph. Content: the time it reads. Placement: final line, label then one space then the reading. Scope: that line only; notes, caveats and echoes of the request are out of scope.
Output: 2:22
